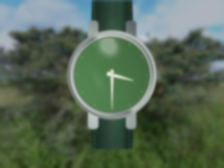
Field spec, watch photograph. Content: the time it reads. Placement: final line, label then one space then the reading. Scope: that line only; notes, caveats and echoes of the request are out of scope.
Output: 3:30
